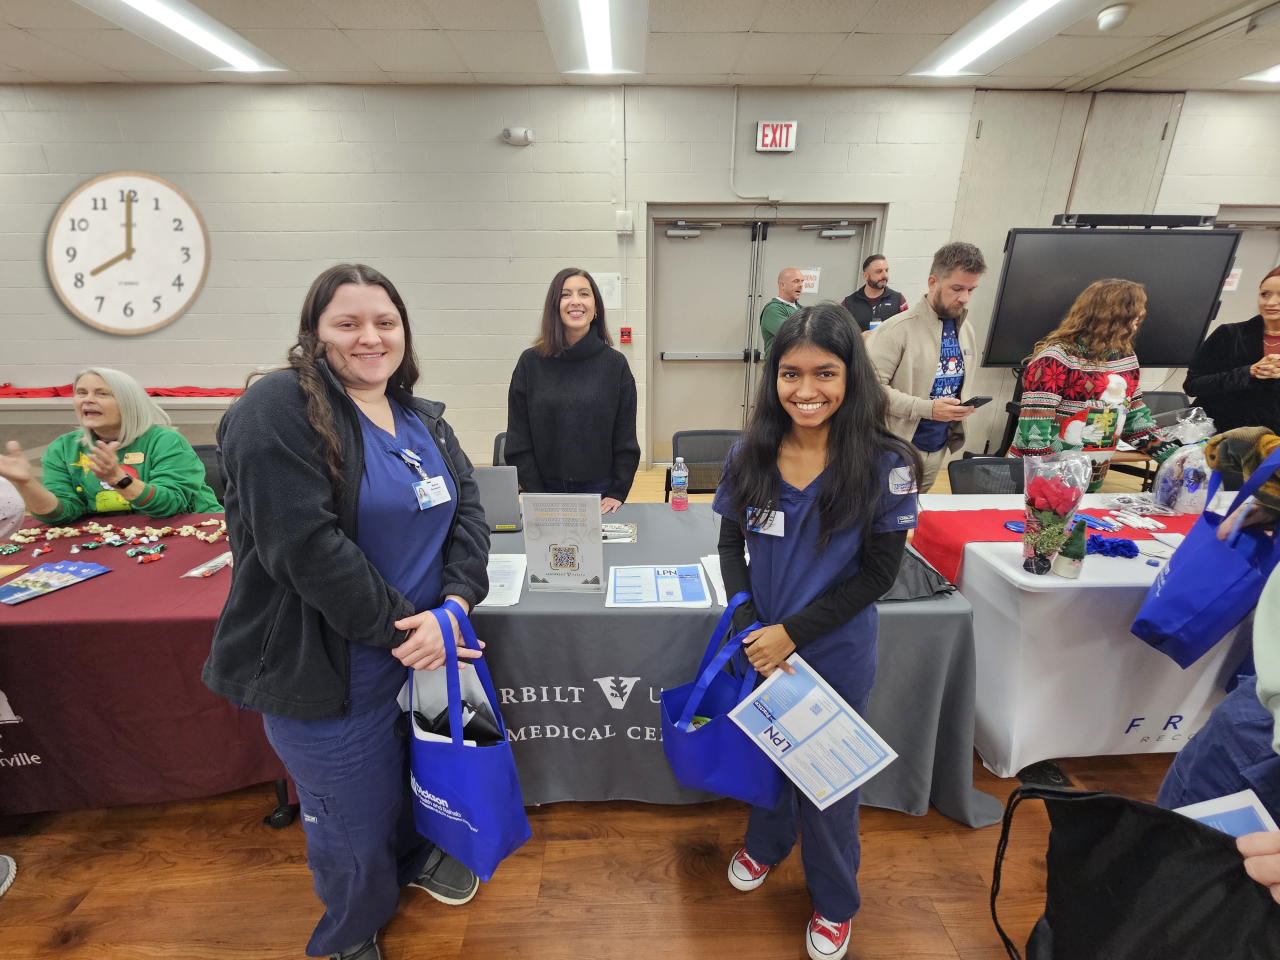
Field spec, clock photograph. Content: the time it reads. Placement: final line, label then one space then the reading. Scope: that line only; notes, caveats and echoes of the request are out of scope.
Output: 8:00
